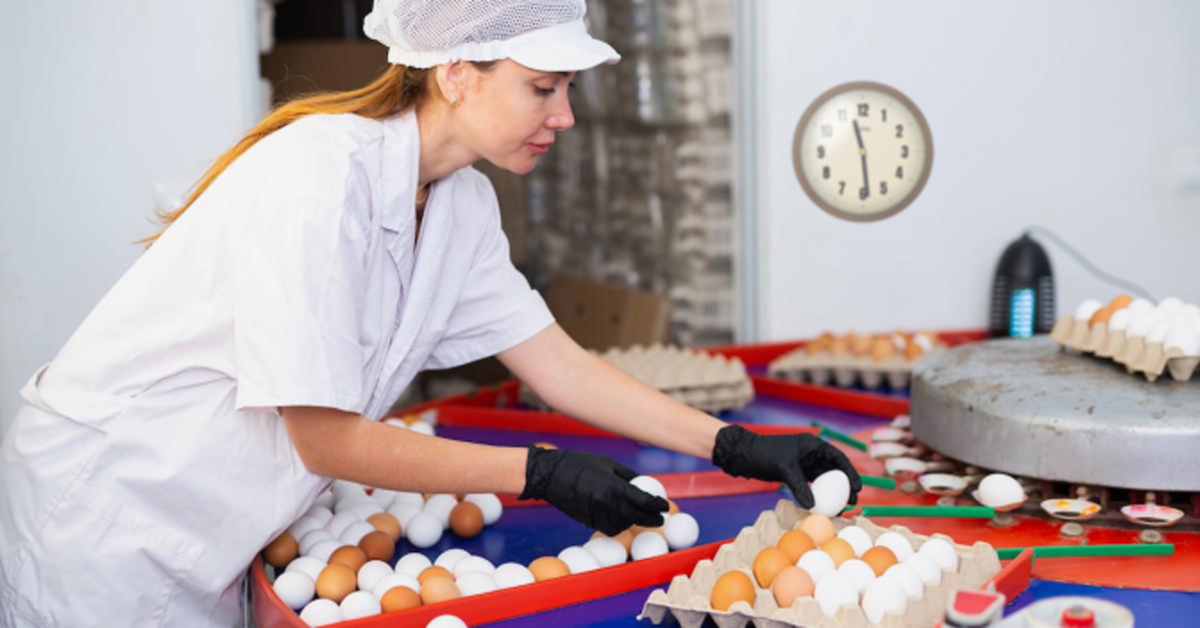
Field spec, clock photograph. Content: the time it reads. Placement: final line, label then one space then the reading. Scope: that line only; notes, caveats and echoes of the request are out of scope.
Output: 11:29
